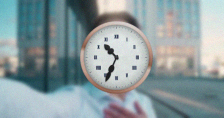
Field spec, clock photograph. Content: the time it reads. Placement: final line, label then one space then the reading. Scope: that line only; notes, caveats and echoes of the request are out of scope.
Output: 10:34
